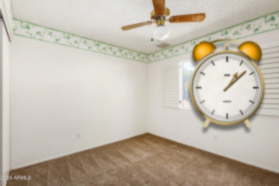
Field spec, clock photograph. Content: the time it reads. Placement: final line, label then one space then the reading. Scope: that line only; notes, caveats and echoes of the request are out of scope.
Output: 1:08
